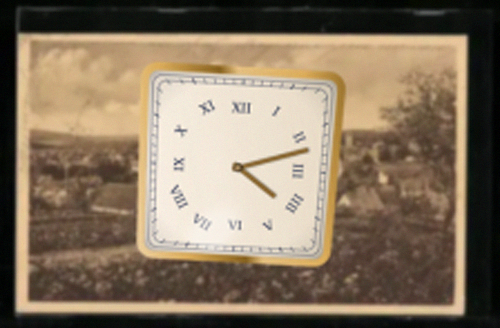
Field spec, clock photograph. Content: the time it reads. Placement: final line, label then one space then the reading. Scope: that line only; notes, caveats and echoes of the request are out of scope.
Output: 4:12
